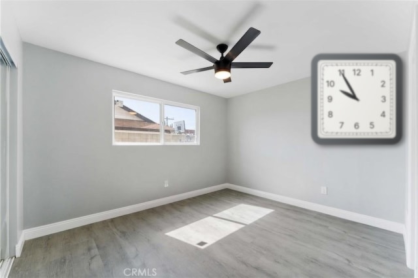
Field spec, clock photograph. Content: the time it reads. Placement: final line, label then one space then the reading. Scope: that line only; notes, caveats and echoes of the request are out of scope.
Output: 9:55
